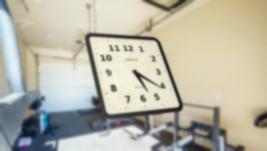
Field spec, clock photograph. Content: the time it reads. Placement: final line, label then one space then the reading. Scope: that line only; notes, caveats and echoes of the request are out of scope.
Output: 5:21
